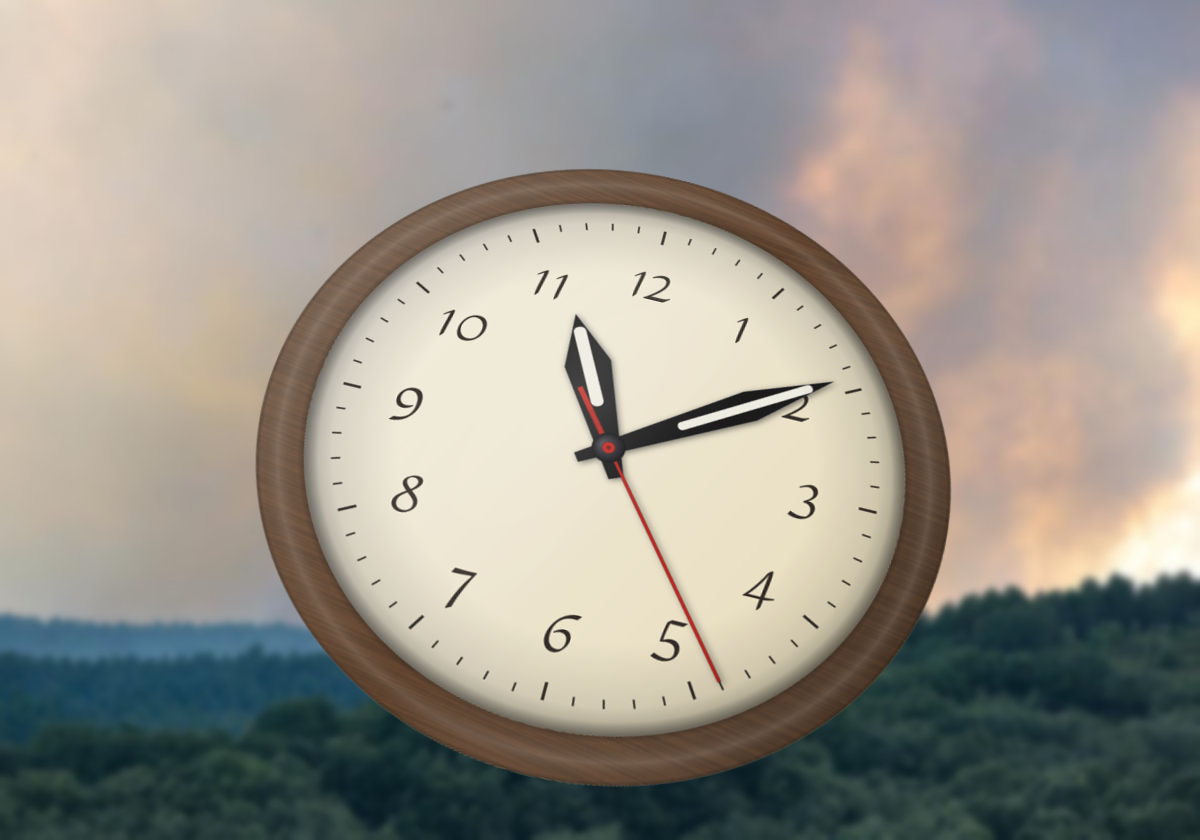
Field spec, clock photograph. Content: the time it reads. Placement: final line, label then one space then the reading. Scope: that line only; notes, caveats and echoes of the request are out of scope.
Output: 11:09:24
